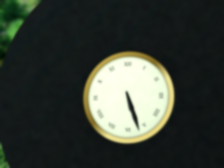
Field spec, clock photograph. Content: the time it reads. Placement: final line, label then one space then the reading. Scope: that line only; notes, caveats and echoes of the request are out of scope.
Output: 5:27
